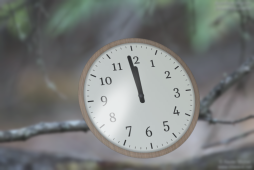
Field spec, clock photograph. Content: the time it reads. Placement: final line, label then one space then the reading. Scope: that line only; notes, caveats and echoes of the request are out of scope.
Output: 11:59
